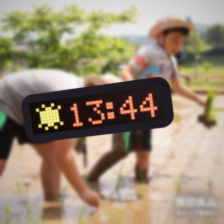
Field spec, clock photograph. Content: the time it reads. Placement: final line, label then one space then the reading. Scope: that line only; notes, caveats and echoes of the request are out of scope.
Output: 13:44
